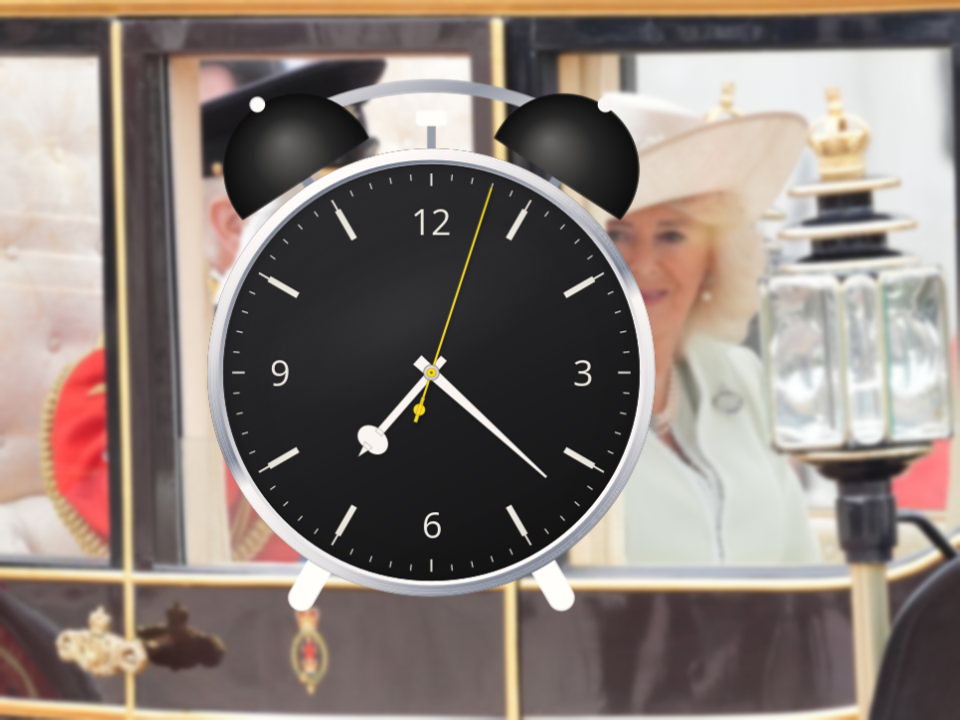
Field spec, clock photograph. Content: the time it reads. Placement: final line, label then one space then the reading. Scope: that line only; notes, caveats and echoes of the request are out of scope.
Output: 7:22:03
